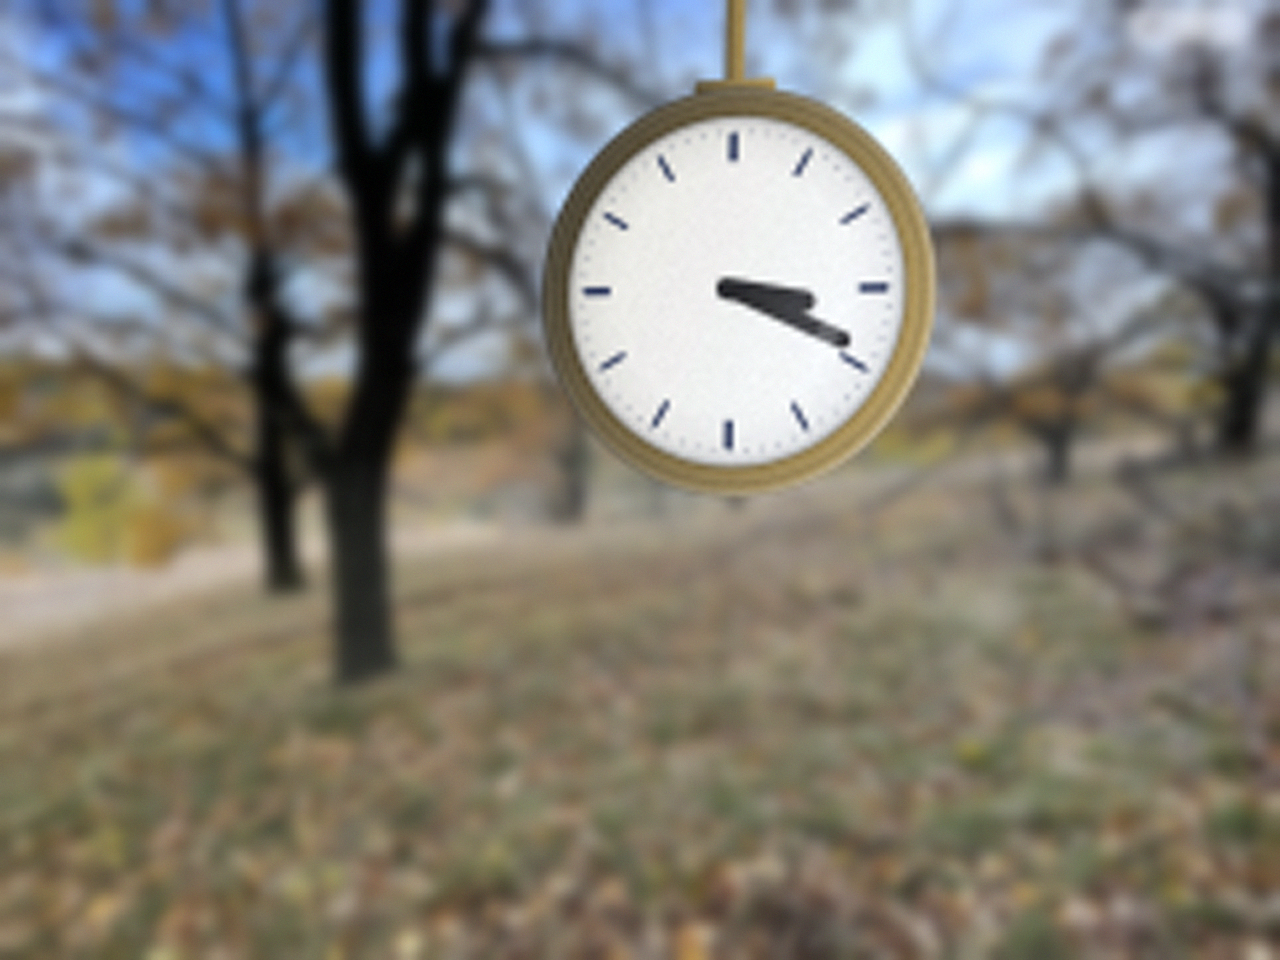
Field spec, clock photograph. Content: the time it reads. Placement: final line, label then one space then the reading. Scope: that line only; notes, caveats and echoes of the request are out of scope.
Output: 3:19
